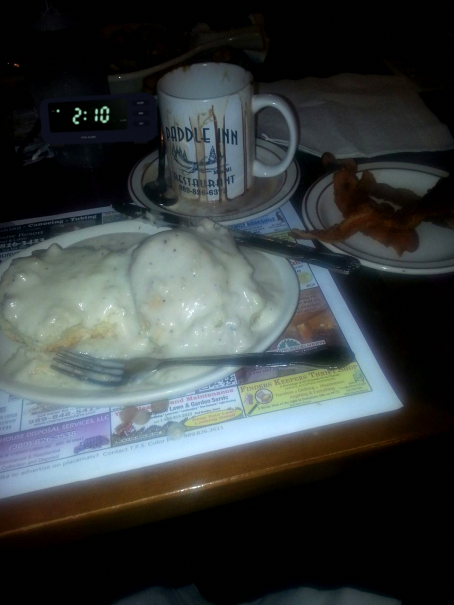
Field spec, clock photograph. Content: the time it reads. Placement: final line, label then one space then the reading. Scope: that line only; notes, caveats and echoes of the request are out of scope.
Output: 2:10
